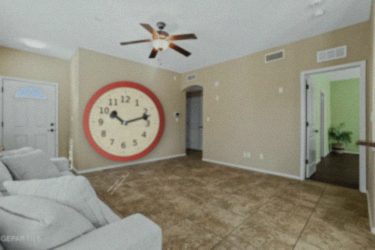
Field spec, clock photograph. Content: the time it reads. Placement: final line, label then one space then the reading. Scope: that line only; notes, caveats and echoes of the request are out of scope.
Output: 10:12
